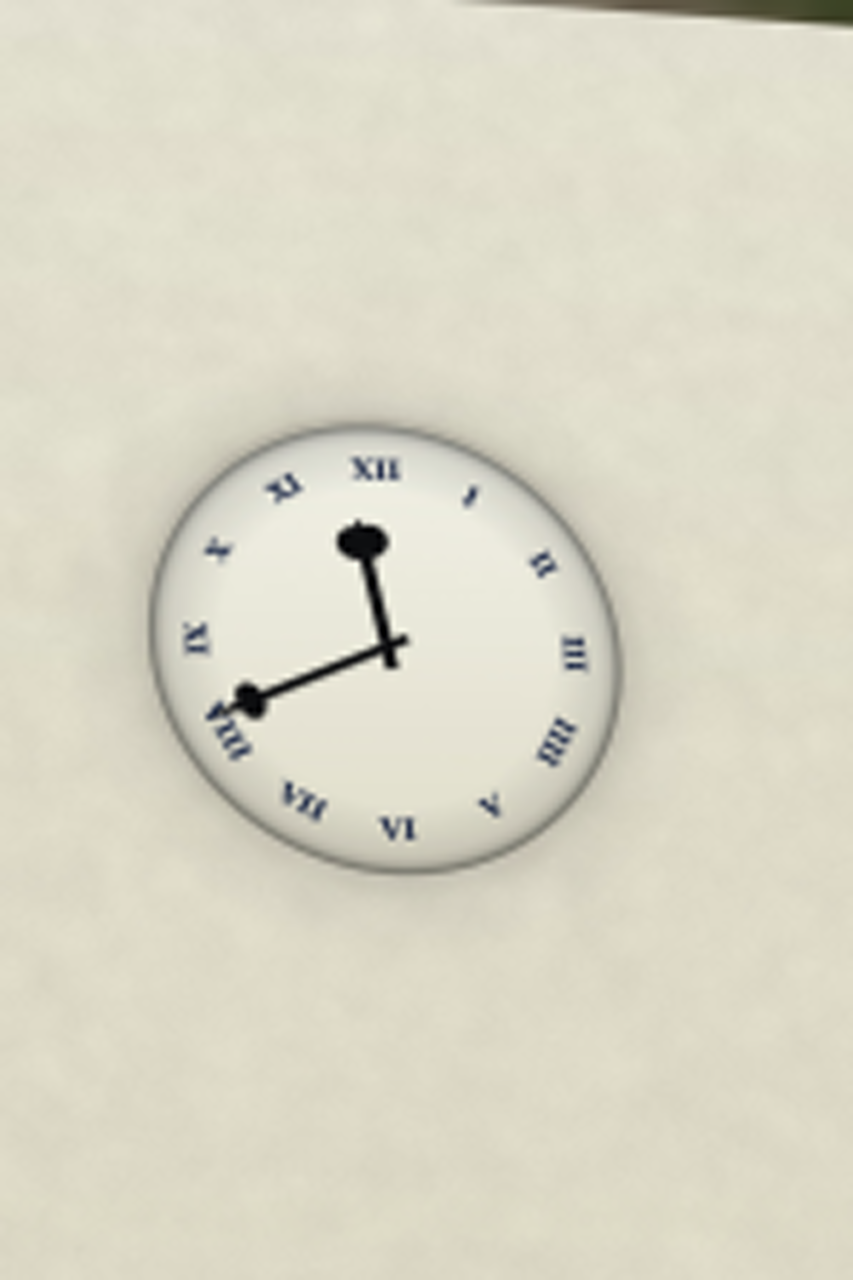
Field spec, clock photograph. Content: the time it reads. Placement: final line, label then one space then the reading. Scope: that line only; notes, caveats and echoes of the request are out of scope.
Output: 11:41
